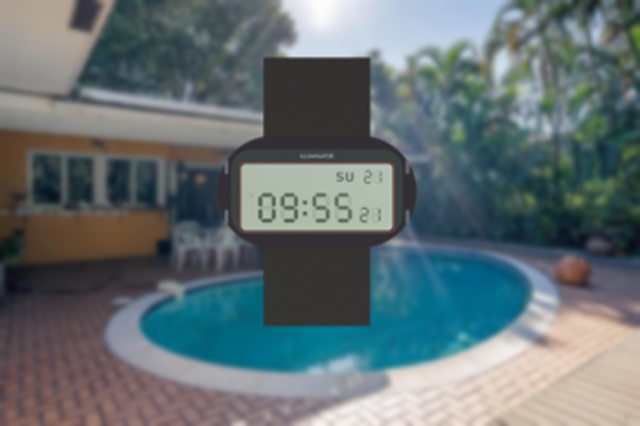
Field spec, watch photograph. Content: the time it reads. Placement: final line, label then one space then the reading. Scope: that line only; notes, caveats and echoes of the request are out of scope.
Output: 9:55:21
